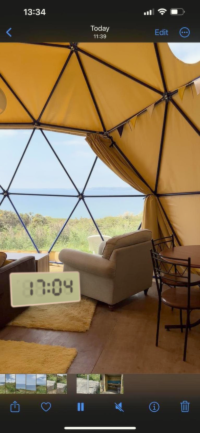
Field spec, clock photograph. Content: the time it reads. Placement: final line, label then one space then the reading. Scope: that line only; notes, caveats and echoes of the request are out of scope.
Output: 17:04
